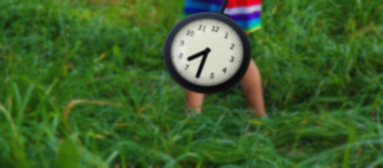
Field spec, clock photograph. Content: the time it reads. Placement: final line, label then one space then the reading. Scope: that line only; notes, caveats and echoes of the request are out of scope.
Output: 7:30
